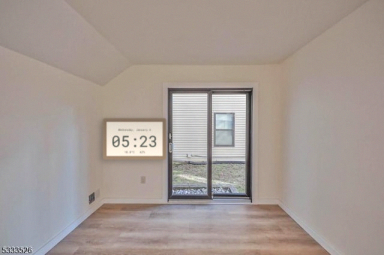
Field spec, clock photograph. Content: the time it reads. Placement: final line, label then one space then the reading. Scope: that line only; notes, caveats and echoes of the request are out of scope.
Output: 5:23
